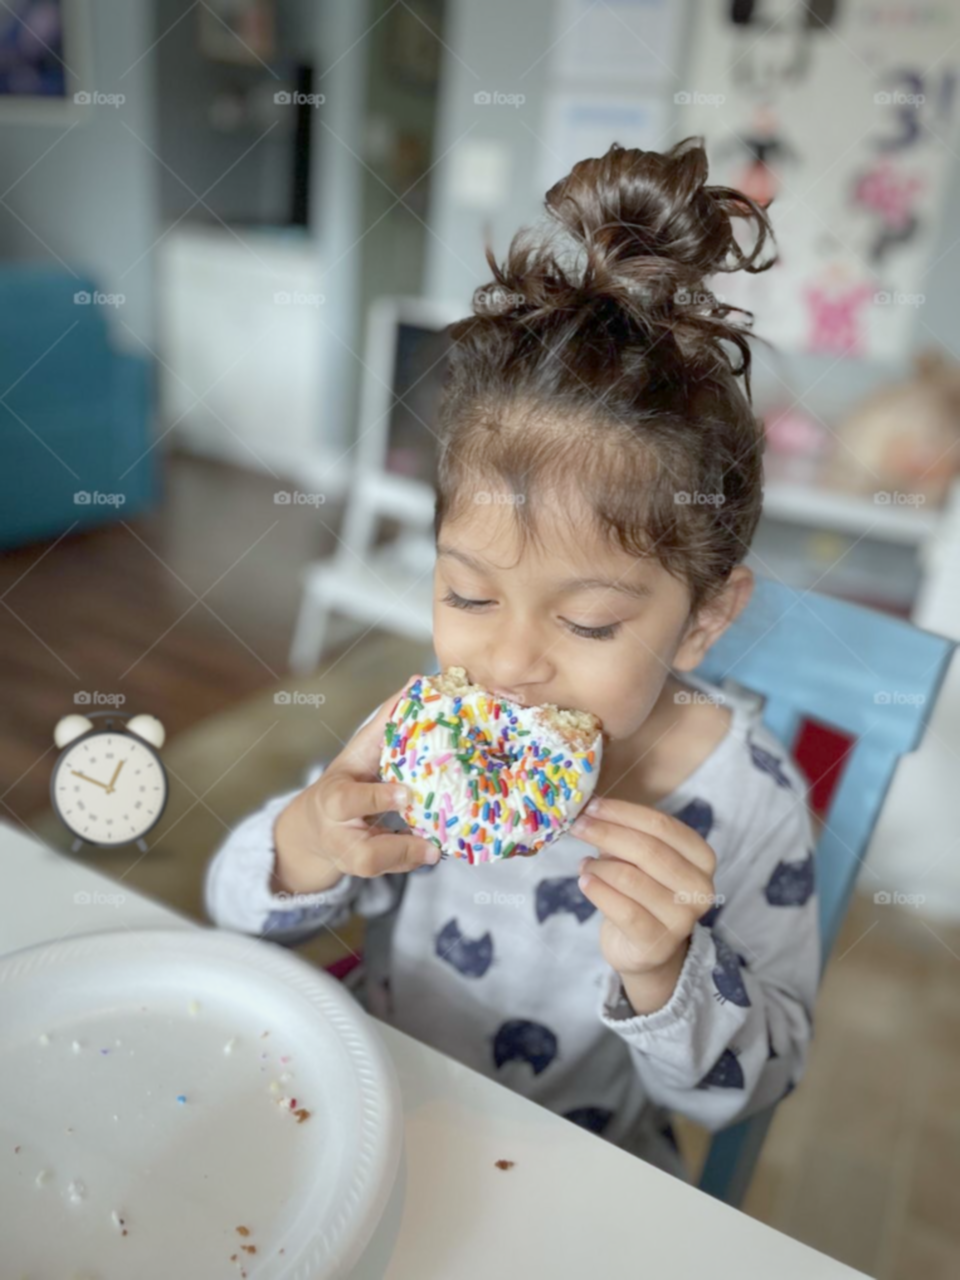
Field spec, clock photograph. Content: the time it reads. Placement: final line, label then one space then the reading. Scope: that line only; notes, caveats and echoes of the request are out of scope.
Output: 12:49
